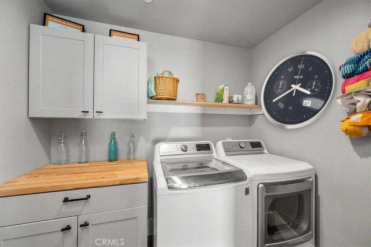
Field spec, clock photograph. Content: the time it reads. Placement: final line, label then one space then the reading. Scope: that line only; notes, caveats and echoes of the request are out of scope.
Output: 3:39
